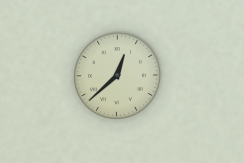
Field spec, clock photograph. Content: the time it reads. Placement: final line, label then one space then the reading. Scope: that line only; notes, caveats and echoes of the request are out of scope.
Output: 12:38
